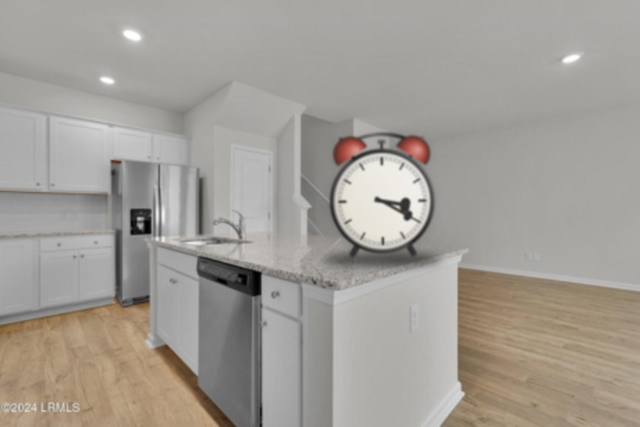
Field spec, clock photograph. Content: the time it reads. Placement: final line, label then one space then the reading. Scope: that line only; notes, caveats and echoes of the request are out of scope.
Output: 3:20
